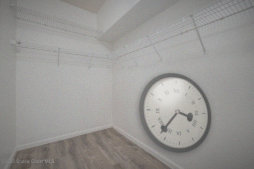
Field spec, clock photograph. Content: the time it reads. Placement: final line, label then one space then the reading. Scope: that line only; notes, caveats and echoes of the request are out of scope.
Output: 3:37
